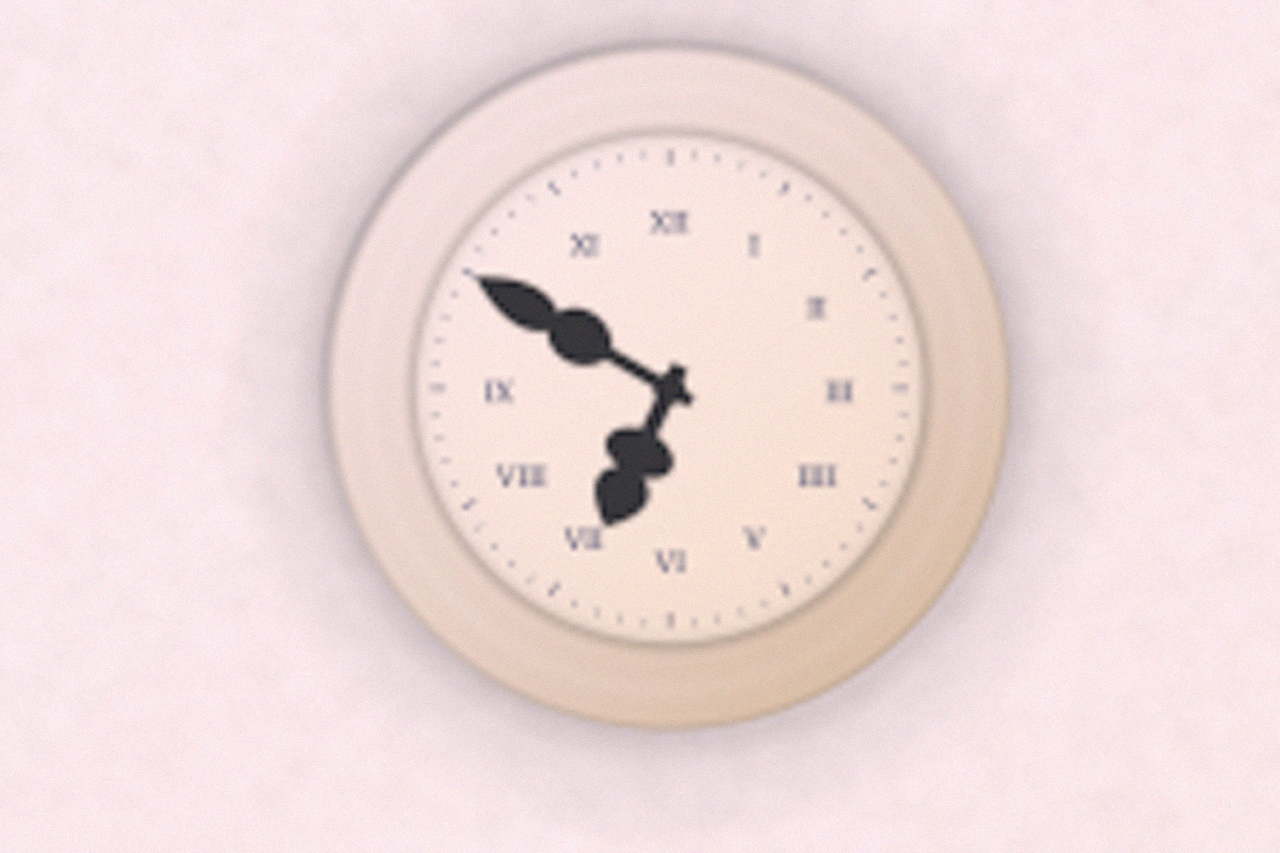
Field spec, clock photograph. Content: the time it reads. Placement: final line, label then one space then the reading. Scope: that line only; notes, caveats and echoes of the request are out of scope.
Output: 6:50
